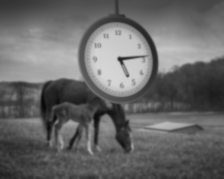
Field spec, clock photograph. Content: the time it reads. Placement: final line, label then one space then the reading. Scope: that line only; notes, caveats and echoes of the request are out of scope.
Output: 5:14
